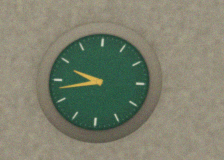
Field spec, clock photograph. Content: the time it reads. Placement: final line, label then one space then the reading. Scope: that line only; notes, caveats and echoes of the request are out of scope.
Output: 9:43
